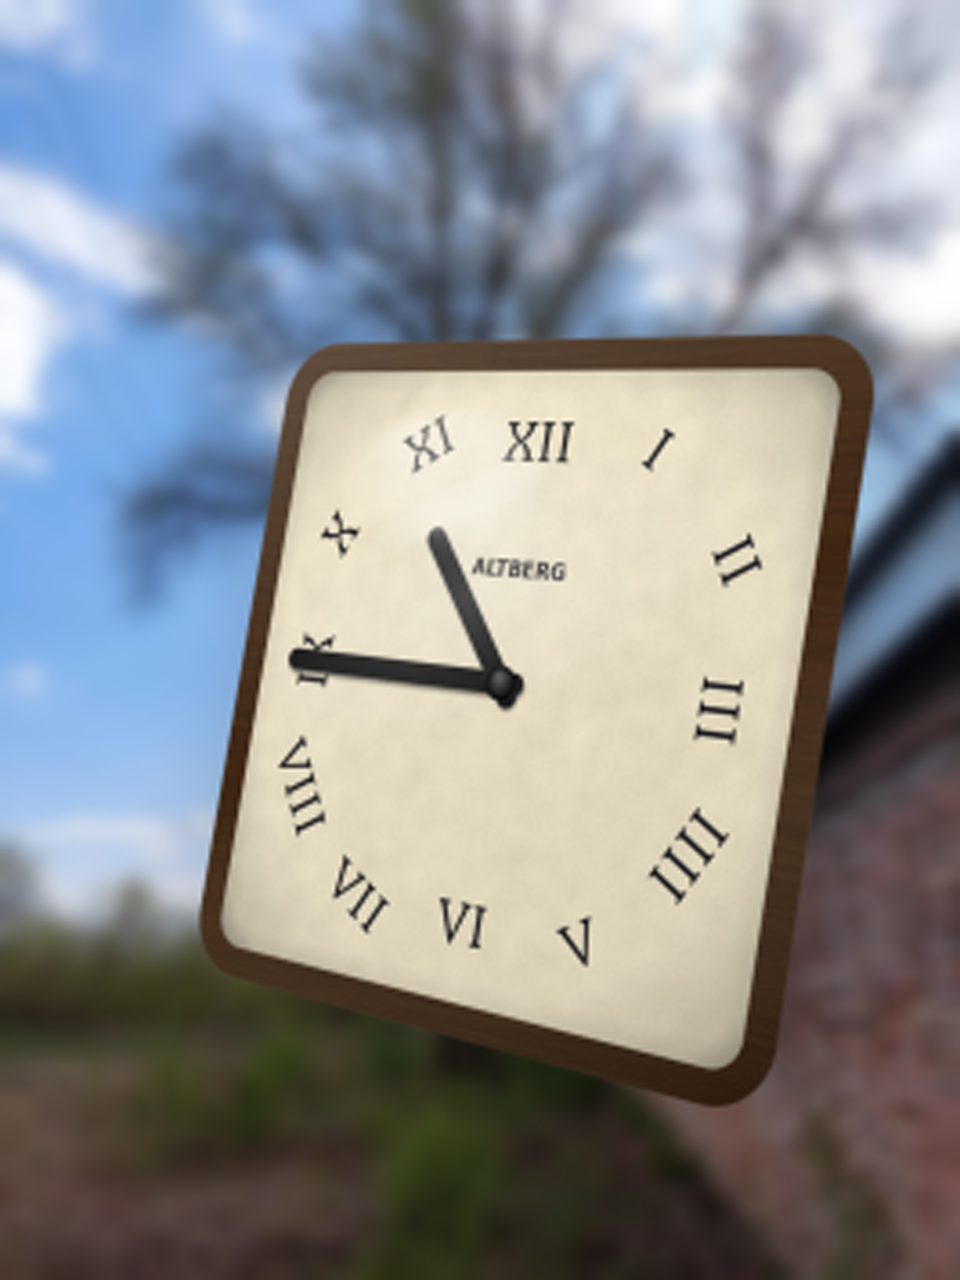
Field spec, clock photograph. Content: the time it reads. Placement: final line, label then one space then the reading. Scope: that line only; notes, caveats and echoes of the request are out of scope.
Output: 10:45
